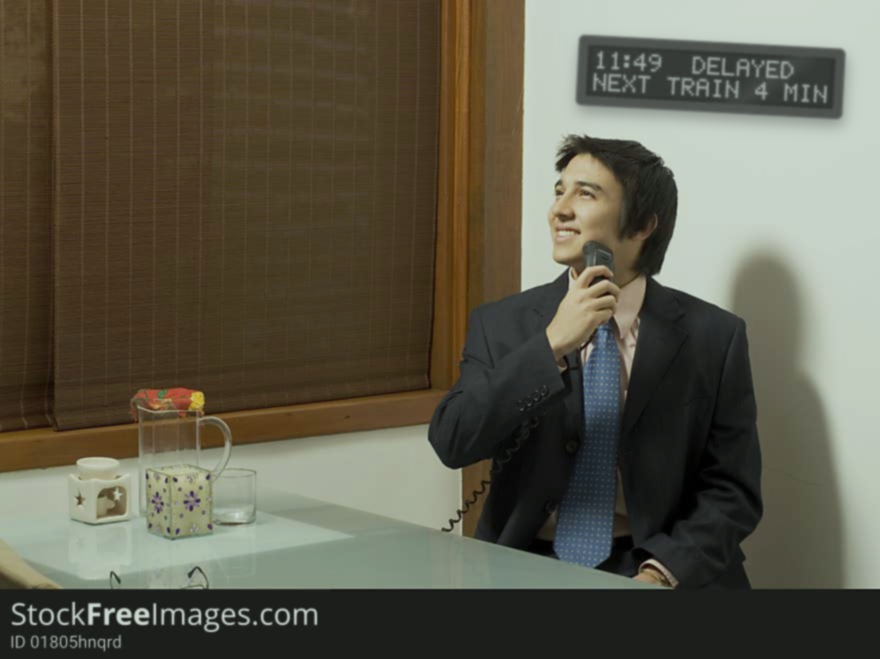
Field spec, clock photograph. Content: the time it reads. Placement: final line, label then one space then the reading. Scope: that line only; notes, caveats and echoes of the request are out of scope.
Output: 11:49
